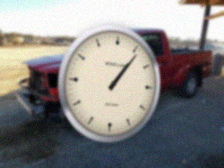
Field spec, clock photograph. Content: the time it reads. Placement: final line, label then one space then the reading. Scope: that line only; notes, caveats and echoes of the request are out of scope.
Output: 1:06
